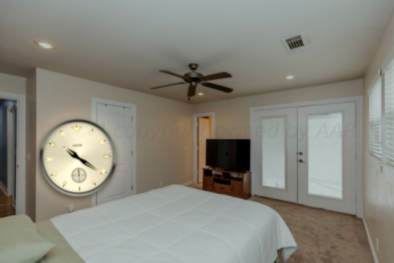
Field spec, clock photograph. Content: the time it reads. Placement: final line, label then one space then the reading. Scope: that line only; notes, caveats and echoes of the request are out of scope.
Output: 10:21
